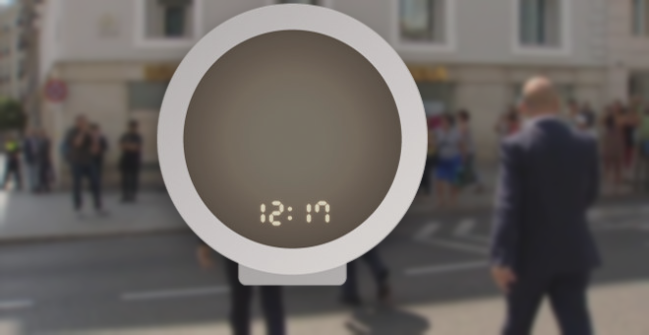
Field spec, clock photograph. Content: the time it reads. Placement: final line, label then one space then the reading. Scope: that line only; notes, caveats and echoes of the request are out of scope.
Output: 12:17
